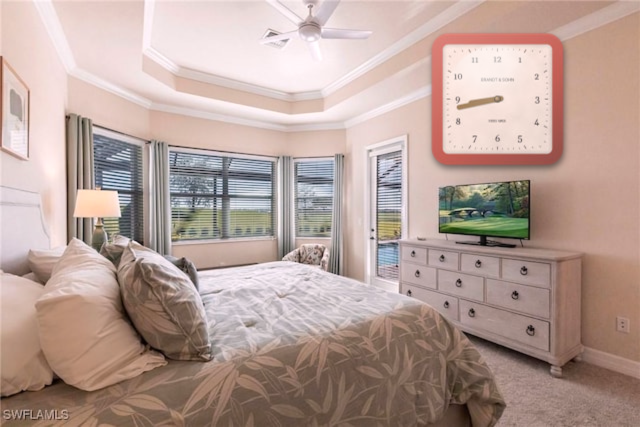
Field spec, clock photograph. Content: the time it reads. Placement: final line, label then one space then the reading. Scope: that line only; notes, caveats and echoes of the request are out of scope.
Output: 8:43
